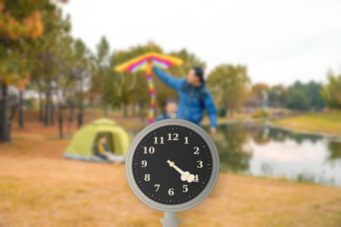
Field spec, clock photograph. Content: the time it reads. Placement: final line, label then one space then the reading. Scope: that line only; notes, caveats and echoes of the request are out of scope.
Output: 4:21
